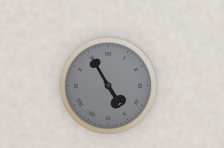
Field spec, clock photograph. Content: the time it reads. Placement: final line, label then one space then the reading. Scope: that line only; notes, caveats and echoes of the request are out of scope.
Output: 4:55
